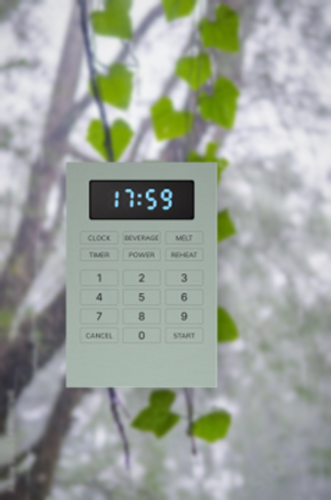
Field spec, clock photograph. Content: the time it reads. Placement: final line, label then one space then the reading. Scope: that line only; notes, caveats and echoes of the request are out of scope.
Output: 17:59
